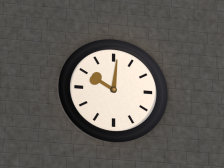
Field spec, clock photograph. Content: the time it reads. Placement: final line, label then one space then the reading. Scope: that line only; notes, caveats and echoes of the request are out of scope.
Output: 10:01
